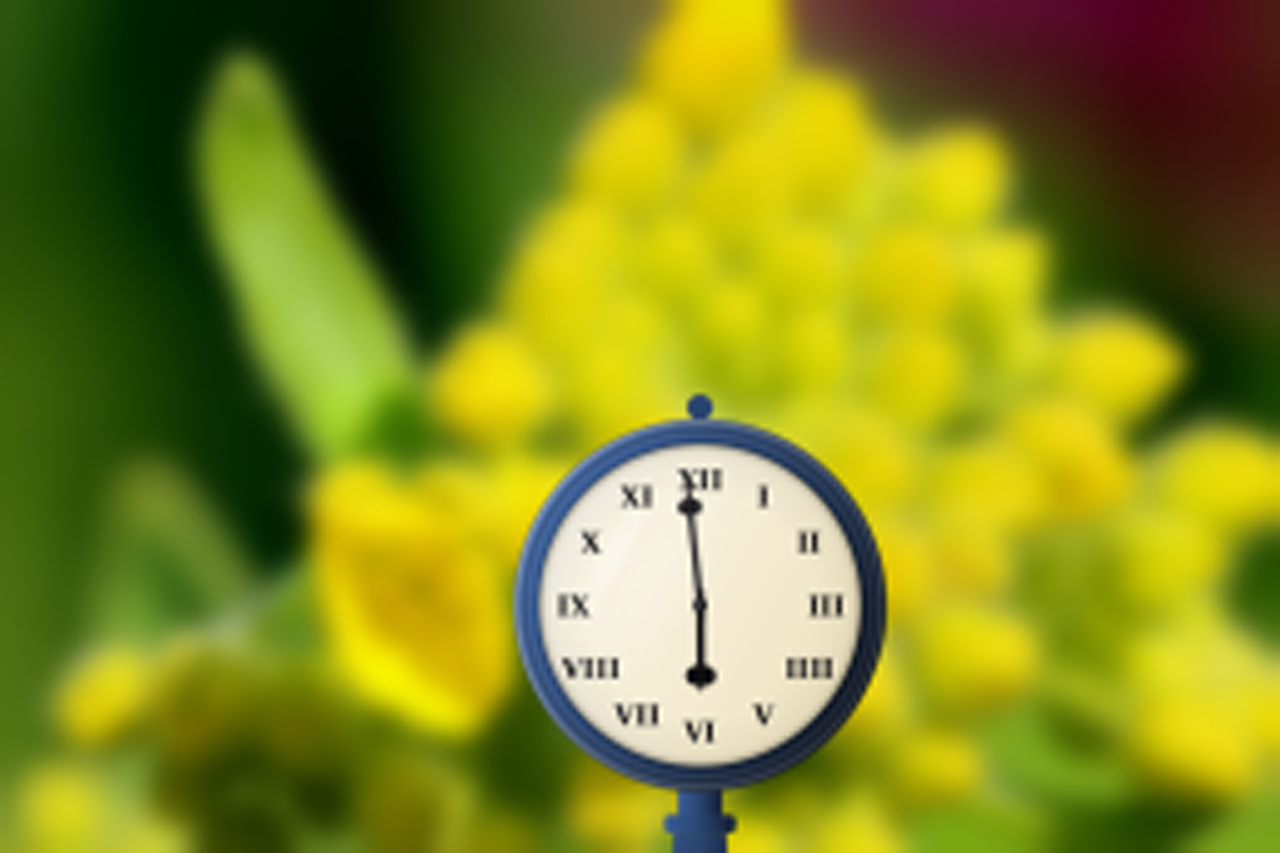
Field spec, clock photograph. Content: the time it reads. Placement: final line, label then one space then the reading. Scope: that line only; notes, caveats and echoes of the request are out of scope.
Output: 5:59
